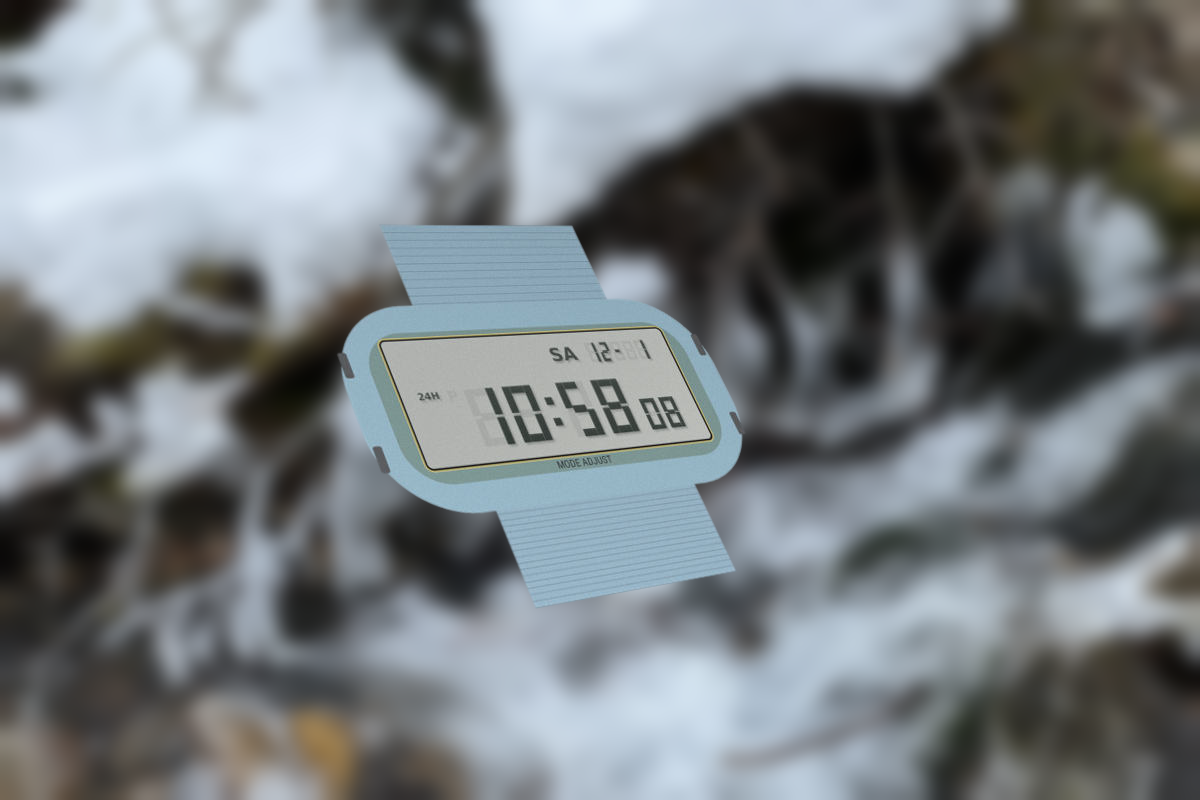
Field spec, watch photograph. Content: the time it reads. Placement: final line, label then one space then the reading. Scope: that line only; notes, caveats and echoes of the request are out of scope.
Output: 10:58:08
